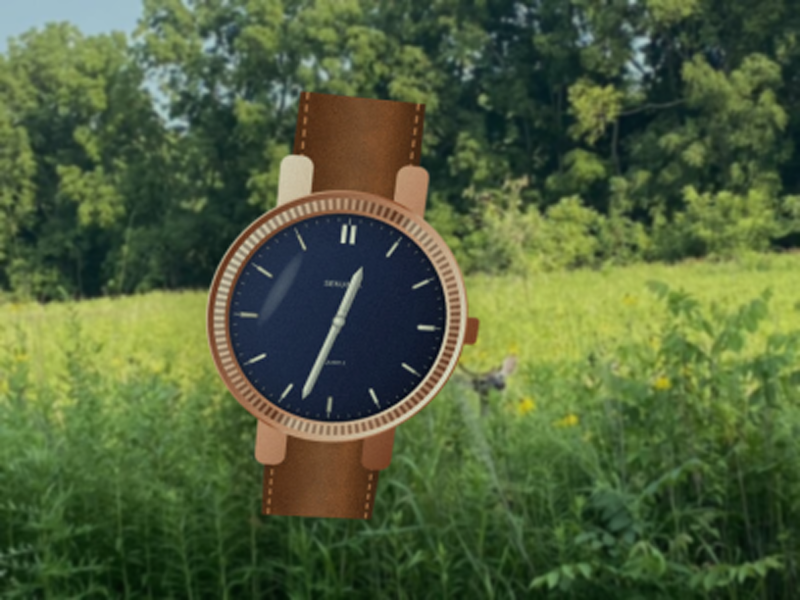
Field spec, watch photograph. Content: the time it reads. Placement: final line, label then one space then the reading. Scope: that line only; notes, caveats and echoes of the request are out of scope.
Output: 12:33
